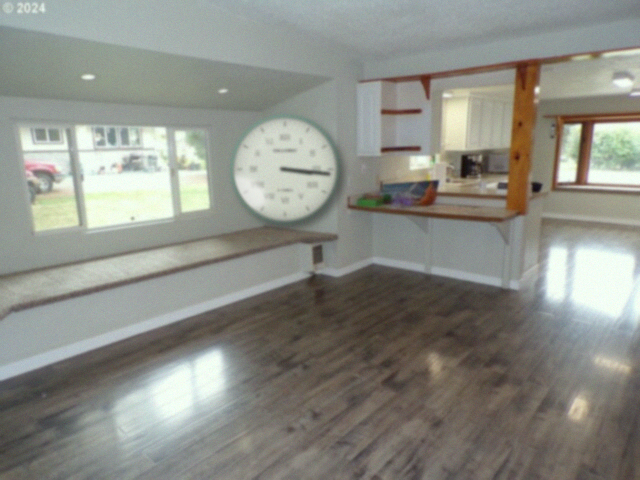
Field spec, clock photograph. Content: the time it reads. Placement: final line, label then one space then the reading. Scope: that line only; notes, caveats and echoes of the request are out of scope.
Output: 3:16
